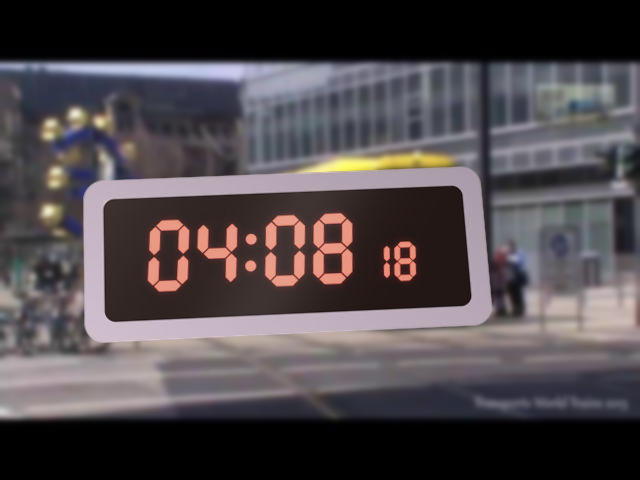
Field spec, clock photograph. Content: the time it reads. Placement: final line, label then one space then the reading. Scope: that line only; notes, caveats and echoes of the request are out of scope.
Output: 4:08:18
